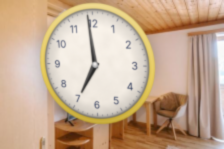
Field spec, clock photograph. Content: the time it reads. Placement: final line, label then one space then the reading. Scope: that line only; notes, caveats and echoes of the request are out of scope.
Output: 6:59
